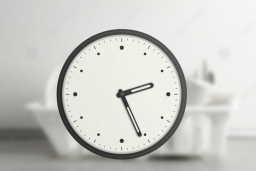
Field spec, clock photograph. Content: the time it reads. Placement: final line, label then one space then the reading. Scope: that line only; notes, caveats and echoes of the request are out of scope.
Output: 2:26
